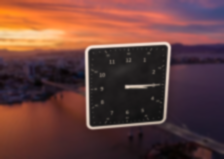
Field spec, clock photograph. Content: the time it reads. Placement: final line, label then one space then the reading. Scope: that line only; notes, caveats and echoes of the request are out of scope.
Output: 3:15
